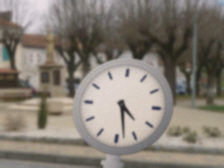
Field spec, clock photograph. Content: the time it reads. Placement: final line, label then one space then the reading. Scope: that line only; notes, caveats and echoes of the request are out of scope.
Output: 4:28
